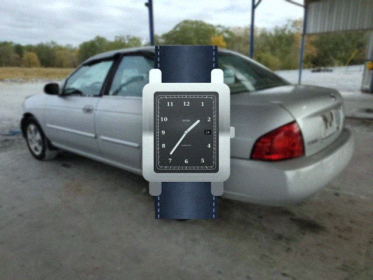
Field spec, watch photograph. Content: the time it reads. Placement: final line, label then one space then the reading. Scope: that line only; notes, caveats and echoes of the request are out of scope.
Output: 1:36
